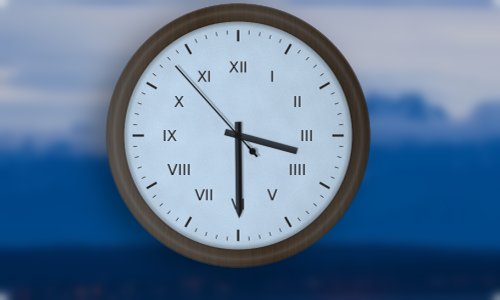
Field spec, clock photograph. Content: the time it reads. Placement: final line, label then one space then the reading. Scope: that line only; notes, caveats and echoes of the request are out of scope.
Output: 3:29:53
